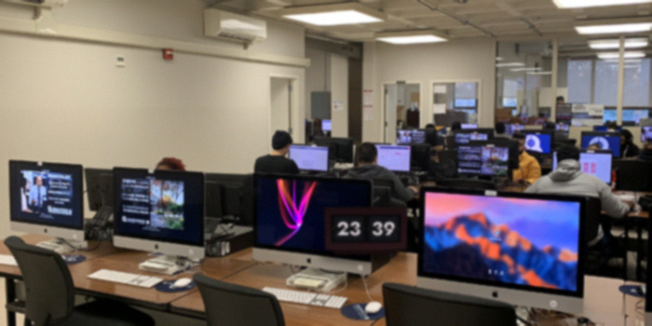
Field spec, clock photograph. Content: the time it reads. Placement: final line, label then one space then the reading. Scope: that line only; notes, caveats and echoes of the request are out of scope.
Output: 23:39
